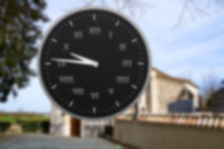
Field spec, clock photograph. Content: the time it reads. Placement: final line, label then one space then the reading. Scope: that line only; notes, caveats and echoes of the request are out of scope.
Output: 9:46
